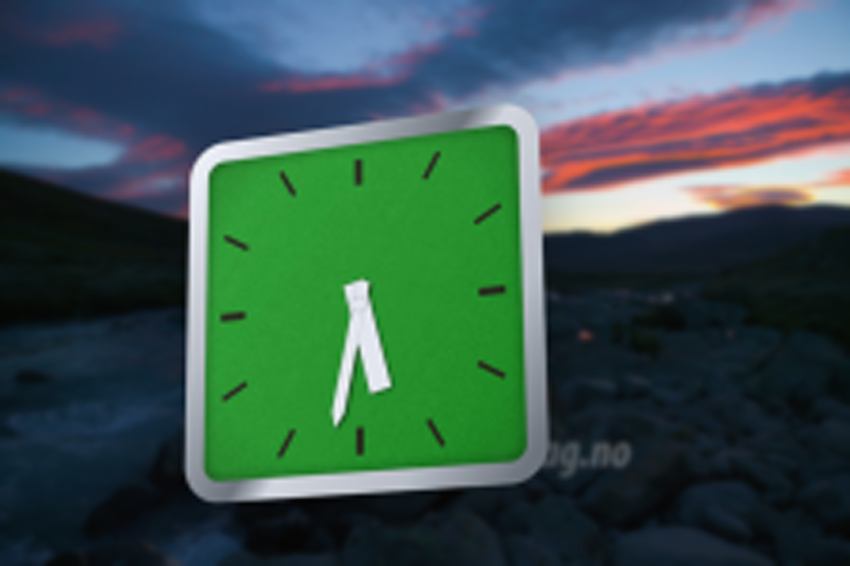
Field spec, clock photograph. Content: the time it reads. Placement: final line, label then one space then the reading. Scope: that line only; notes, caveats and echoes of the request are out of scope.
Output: 5:32
